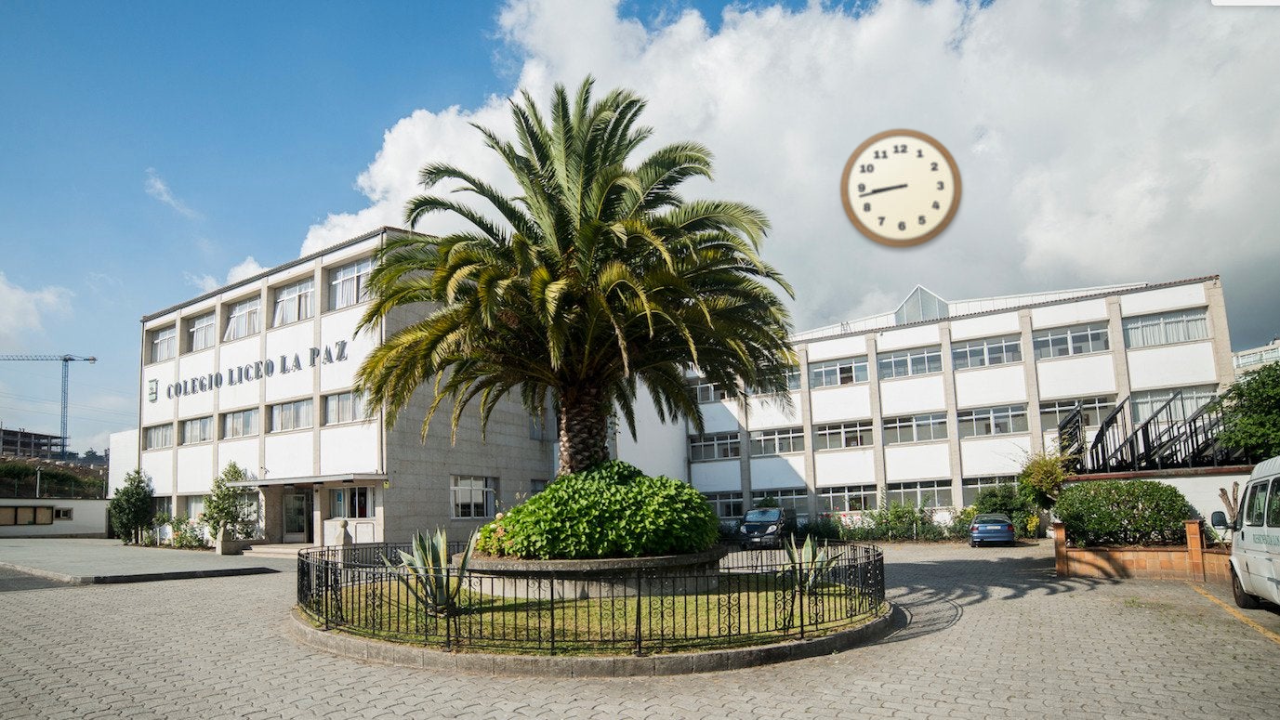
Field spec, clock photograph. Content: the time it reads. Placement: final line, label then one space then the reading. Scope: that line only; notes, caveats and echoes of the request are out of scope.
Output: 8:43
